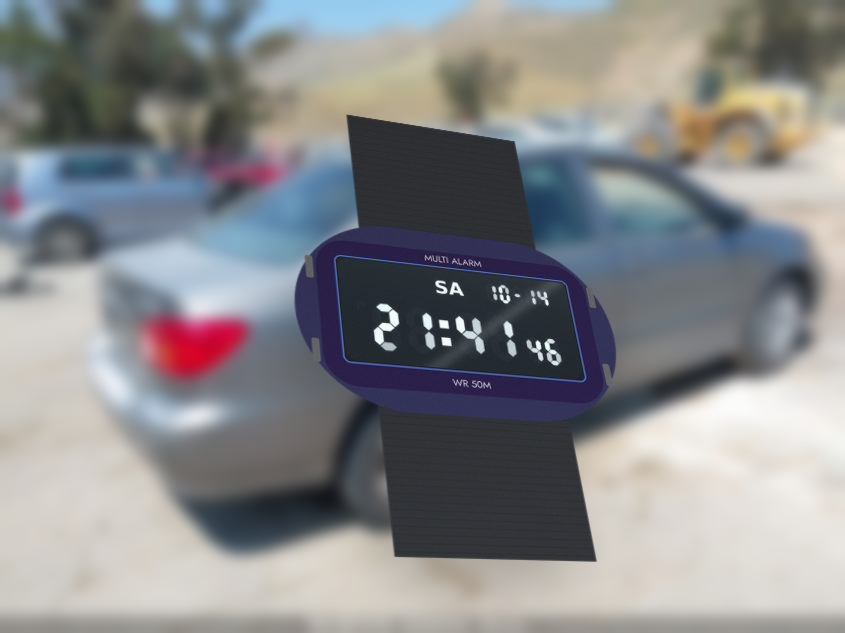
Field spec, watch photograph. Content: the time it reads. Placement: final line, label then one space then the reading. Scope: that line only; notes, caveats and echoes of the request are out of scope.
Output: 21:41:46
